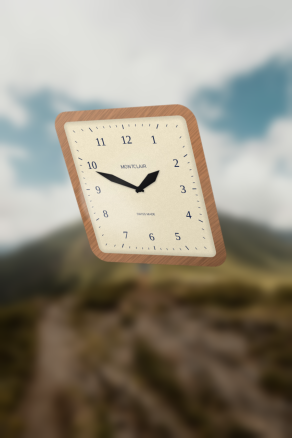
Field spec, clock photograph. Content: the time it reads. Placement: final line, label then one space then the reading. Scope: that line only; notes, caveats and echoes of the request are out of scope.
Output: 1:49
